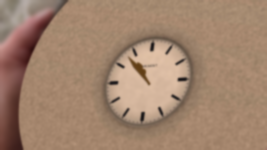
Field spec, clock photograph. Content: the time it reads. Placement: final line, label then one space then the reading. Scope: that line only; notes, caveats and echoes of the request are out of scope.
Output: 10:53
